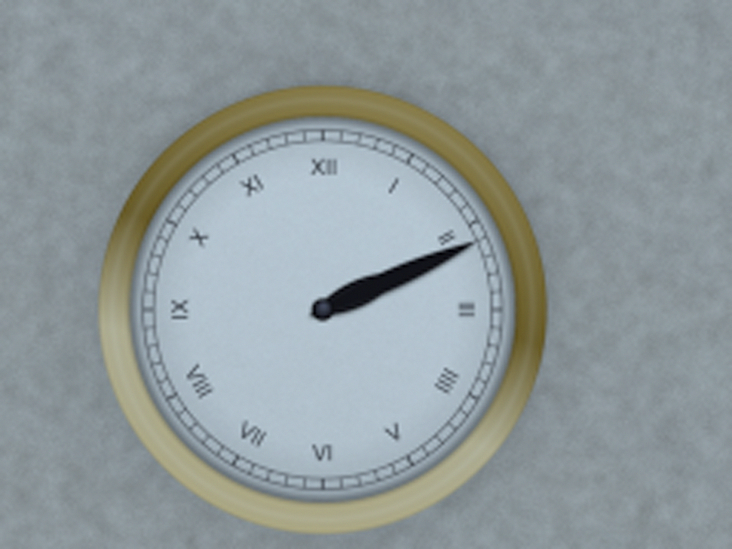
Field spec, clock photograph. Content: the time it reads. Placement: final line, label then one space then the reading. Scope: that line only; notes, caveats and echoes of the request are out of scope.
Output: 2:11
